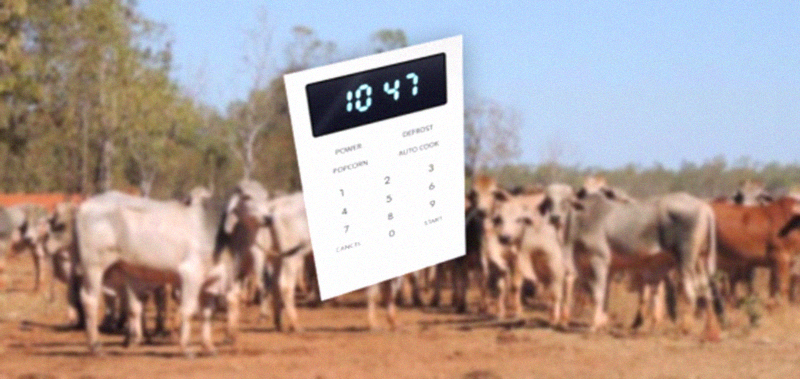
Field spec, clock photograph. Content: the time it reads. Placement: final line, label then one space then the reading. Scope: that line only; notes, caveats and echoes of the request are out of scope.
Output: 10:47
